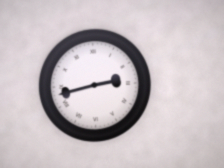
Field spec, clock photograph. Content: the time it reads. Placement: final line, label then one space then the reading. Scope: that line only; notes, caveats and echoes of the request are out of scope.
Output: 2:43
